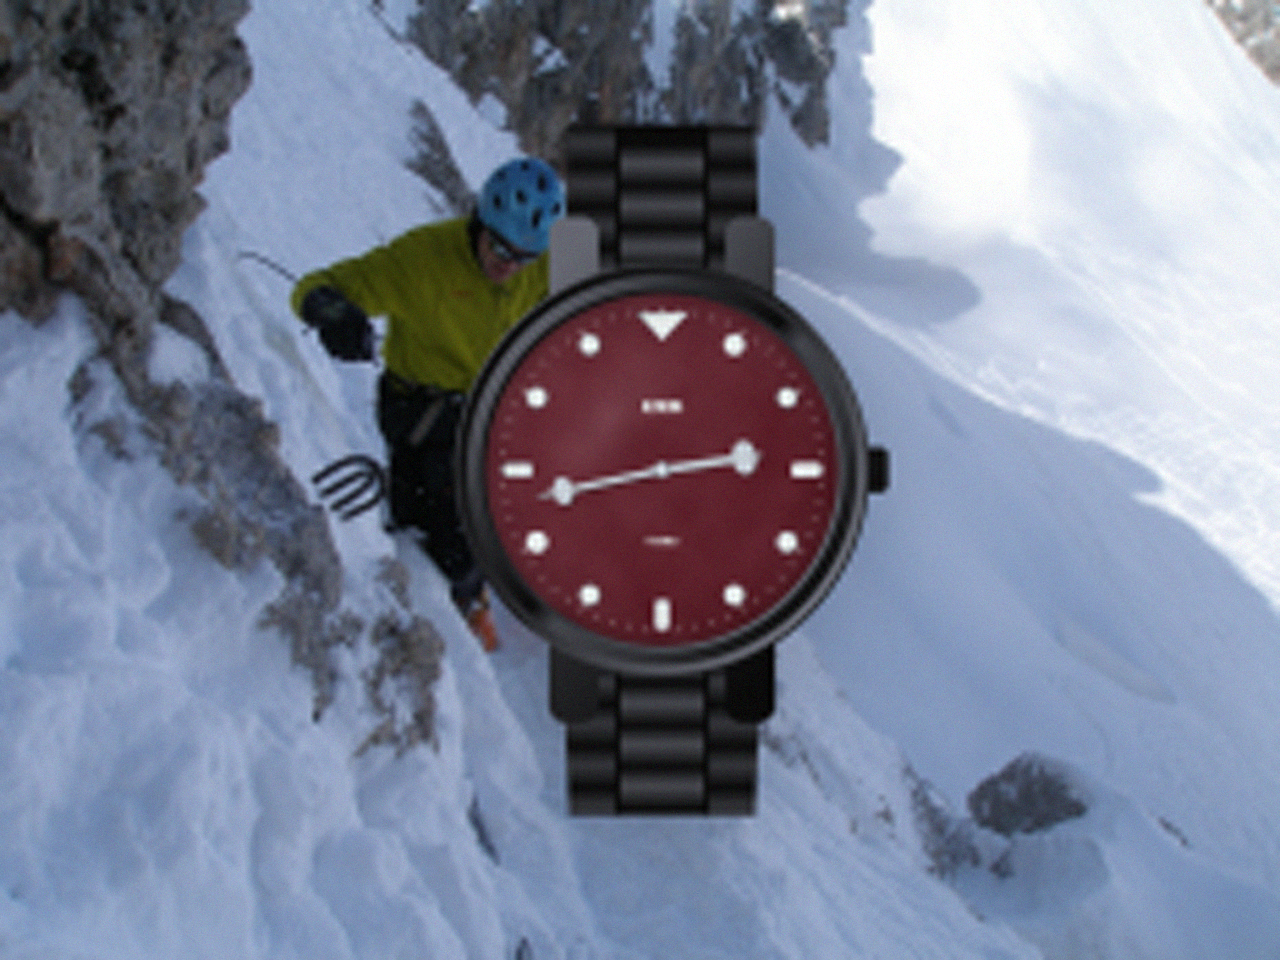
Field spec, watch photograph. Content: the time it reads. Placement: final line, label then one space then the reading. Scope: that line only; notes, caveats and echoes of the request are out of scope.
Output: 2:43
